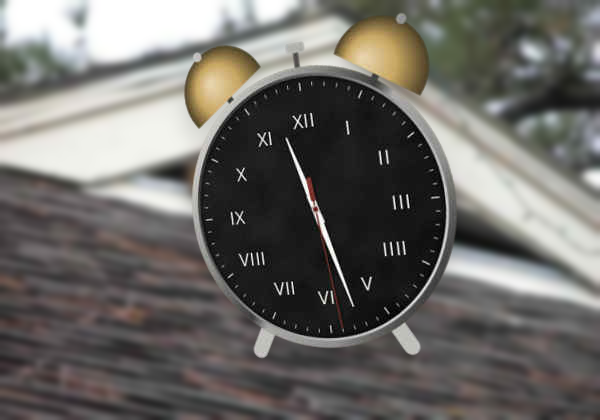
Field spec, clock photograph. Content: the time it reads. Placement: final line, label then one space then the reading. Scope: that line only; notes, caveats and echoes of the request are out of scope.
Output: 11:27:29
